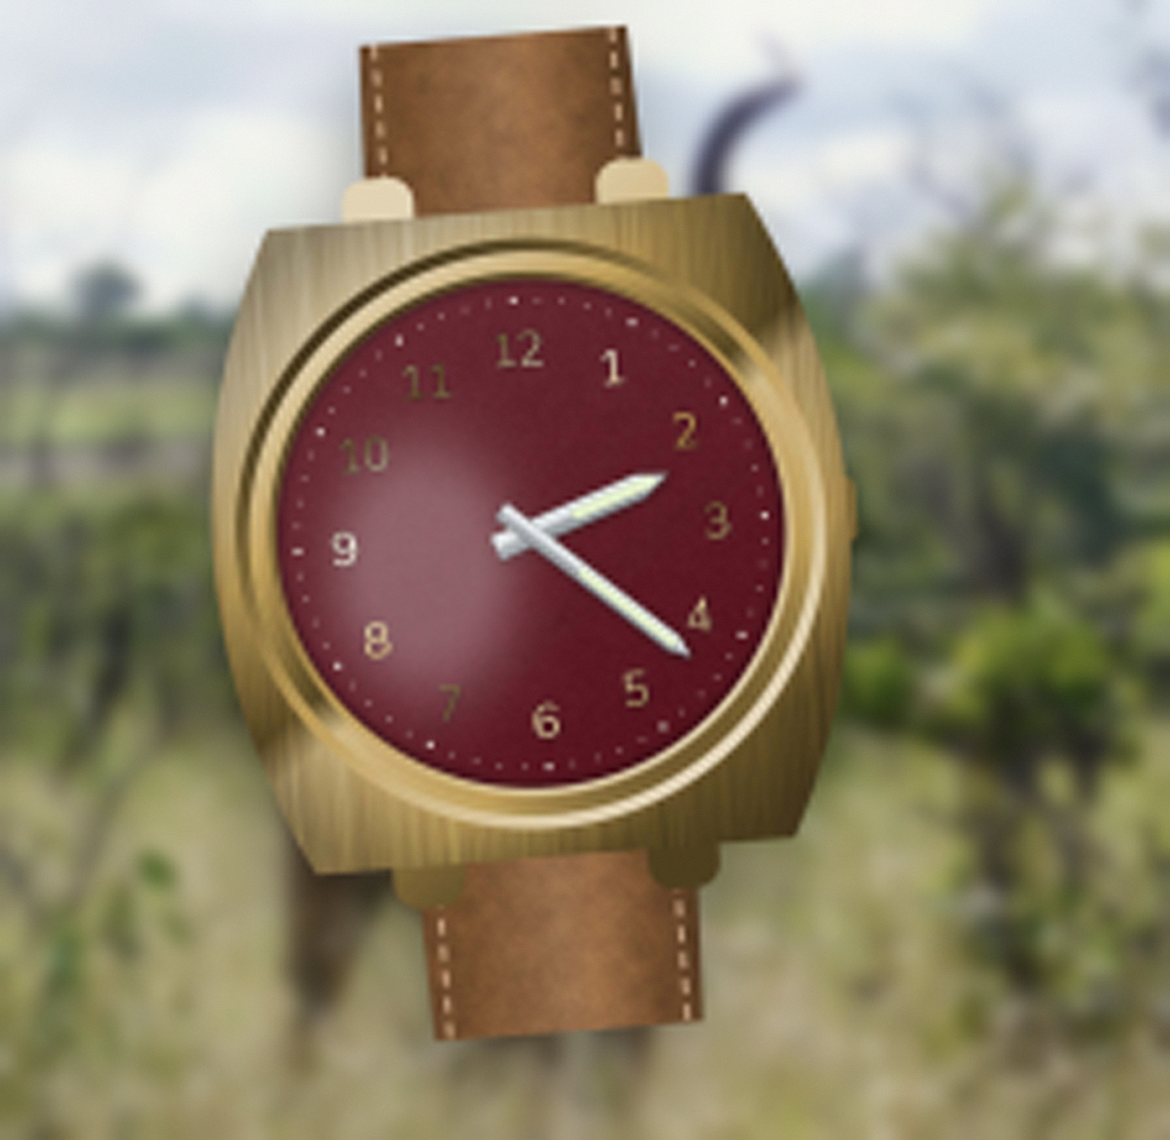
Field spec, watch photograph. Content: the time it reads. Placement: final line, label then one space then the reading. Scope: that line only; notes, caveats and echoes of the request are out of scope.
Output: 2:22
